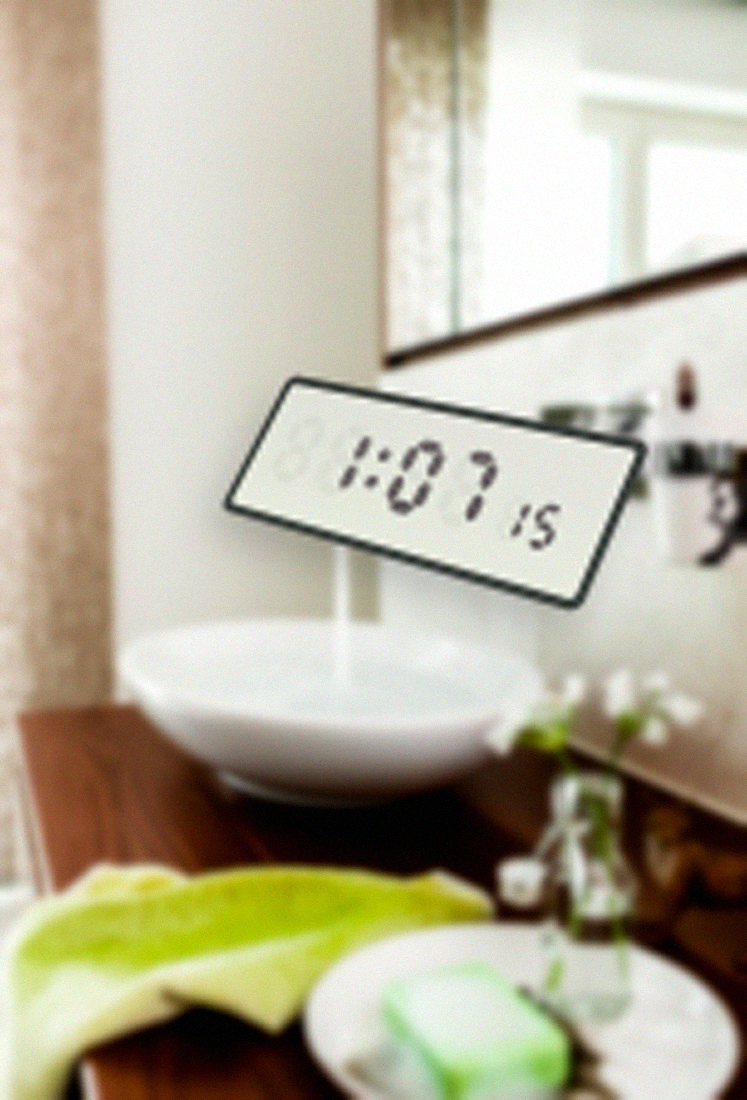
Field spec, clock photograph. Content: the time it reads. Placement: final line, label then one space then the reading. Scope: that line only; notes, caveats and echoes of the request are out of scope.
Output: 1:07:15
